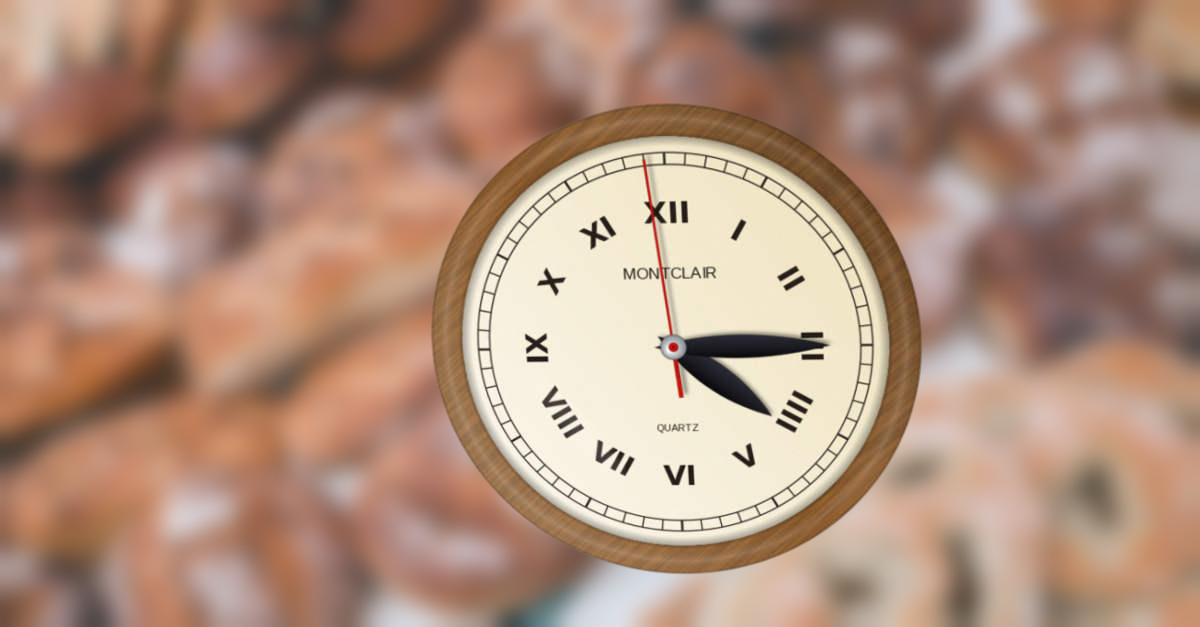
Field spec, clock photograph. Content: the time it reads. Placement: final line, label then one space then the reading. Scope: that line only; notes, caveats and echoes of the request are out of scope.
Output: 4:14:59
